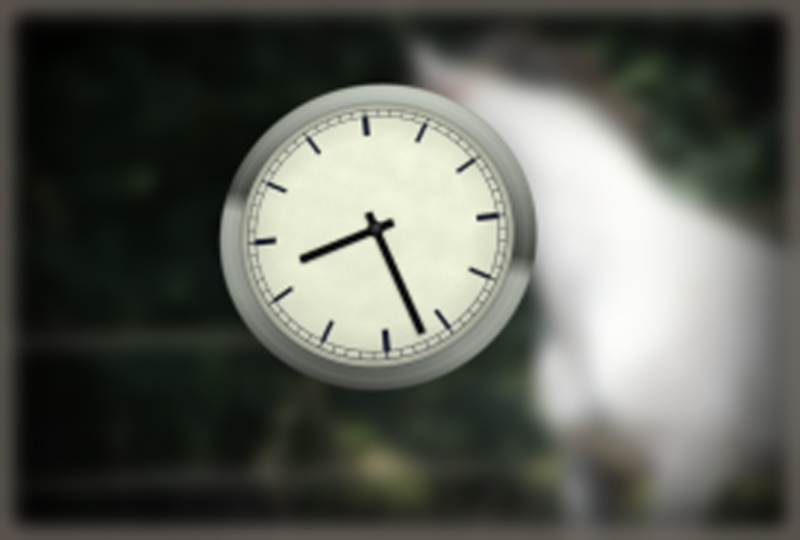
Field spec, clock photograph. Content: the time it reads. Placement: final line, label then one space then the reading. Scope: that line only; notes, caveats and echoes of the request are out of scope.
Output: 8:27
